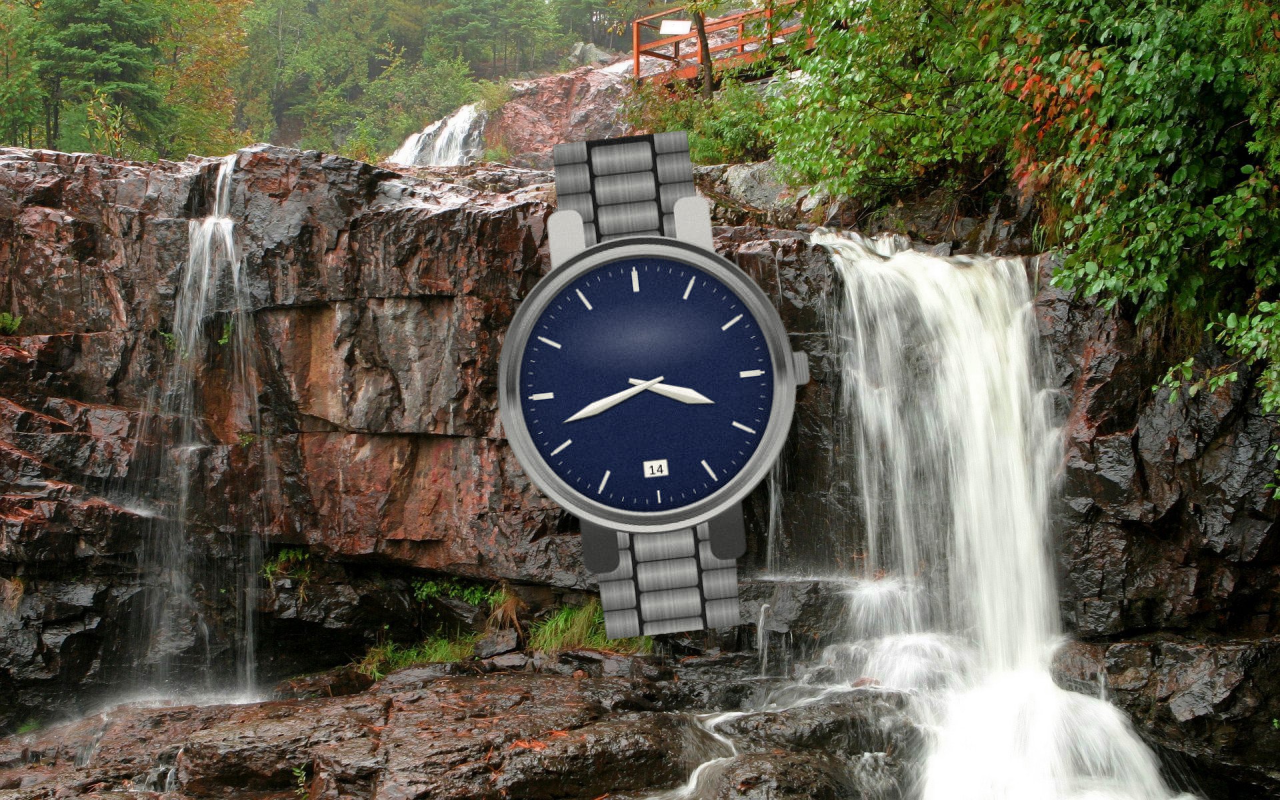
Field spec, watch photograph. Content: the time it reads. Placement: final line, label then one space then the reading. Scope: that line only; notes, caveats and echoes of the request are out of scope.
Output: 3:42
